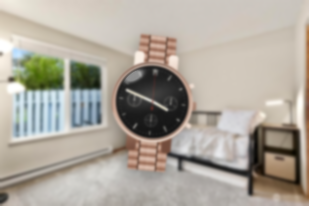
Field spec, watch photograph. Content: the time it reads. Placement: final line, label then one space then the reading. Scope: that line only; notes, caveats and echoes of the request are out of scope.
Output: 3:48
